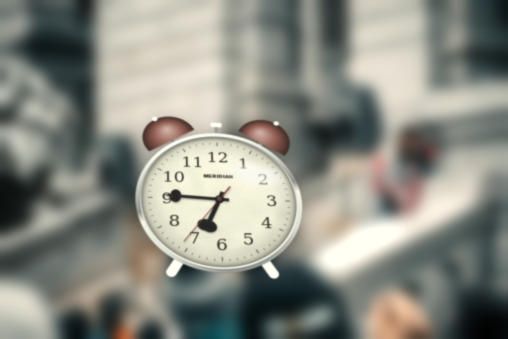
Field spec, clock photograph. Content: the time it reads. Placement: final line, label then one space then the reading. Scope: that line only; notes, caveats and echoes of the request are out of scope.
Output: 6:45:36
